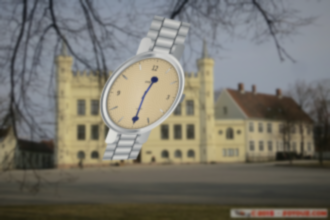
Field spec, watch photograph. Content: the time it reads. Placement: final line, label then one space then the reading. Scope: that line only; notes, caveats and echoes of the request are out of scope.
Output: 12:30
